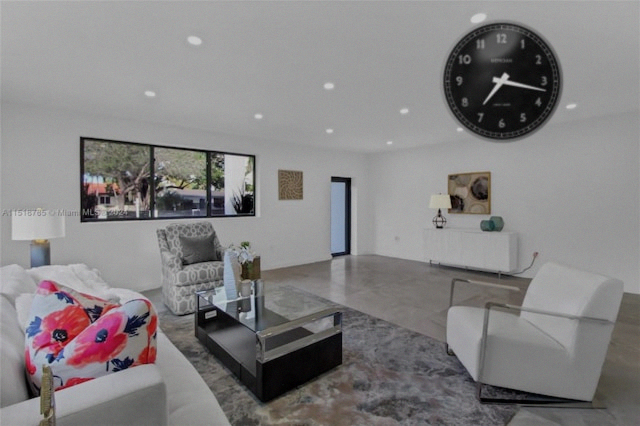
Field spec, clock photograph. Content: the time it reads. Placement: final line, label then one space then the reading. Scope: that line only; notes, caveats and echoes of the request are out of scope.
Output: 7:17
